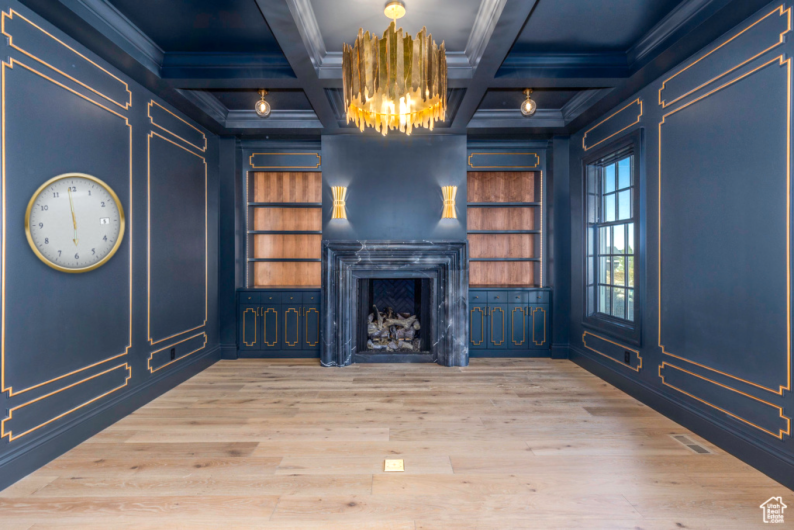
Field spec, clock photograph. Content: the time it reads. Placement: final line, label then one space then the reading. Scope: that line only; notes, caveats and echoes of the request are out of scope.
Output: 5:59
